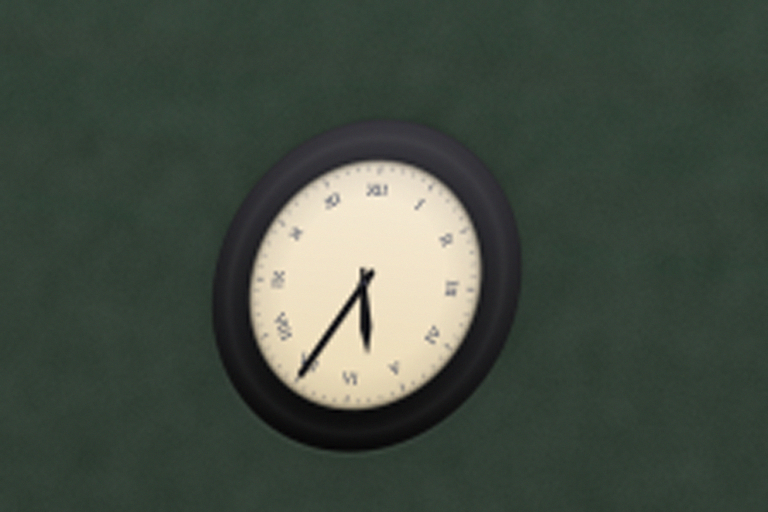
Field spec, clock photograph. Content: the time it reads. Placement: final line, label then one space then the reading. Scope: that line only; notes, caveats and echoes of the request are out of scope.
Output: 5:35
